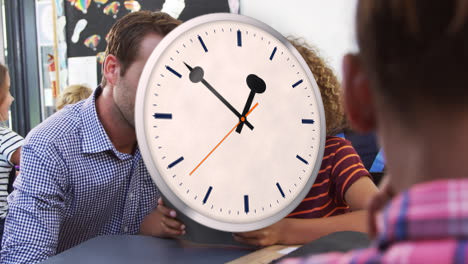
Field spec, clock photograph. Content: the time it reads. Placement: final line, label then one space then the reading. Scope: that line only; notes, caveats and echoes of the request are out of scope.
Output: 12:51:38
